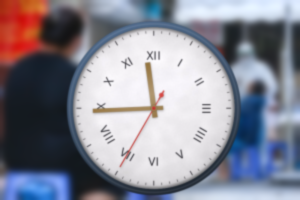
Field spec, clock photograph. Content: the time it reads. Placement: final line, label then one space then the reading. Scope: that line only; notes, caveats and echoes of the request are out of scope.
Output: 11:44:35
